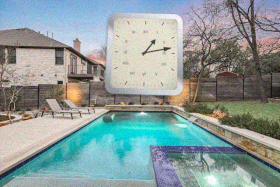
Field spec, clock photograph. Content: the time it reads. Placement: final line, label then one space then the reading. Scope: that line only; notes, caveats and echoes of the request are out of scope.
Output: 1:13
